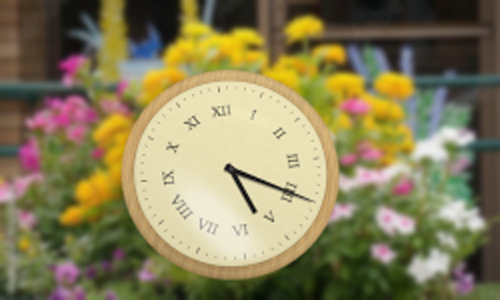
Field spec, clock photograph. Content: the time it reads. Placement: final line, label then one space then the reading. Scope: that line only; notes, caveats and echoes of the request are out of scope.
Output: 5:20
